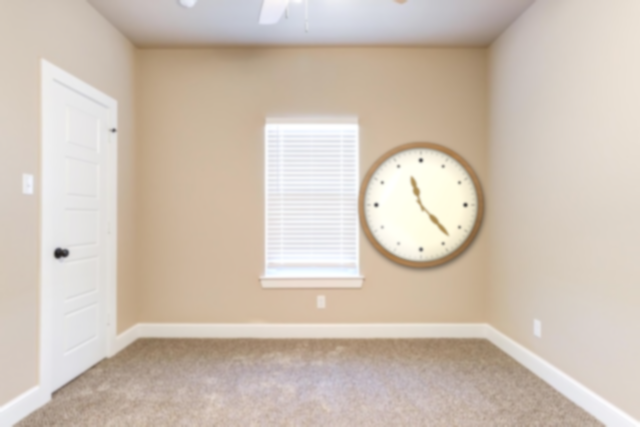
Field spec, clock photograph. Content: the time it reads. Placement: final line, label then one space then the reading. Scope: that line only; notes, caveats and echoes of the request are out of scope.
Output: 11:23
